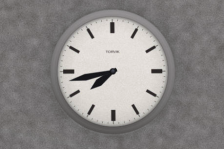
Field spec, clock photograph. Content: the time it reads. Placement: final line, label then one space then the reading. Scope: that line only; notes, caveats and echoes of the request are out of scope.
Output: 7:43
